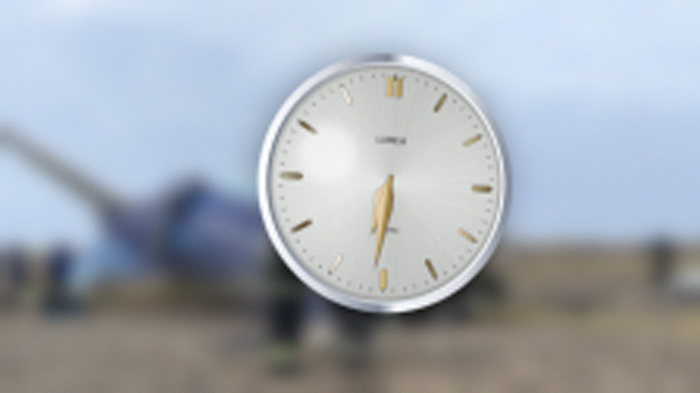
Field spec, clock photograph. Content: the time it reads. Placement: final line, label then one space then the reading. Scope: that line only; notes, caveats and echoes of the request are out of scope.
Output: 6:31
